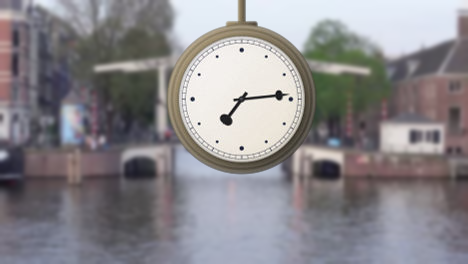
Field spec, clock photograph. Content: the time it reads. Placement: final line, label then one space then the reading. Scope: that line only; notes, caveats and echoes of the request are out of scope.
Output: 7:14
